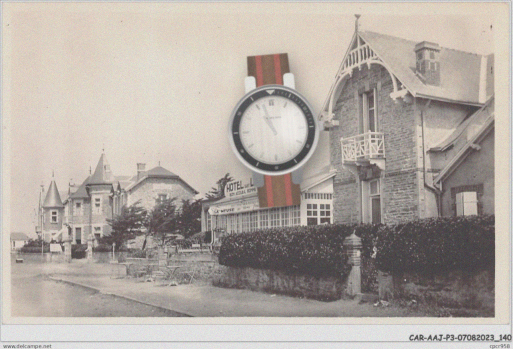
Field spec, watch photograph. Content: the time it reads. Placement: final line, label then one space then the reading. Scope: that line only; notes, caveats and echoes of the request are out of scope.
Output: 10:57
